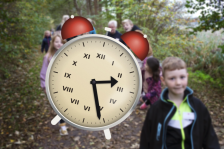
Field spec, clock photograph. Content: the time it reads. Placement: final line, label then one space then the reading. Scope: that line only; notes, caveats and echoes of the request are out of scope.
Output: 2:26
